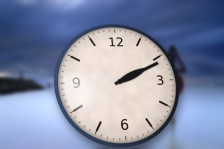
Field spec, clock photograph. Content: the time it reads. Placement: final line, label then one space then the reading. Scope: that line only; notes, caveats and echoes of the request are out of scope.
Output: 2:11
